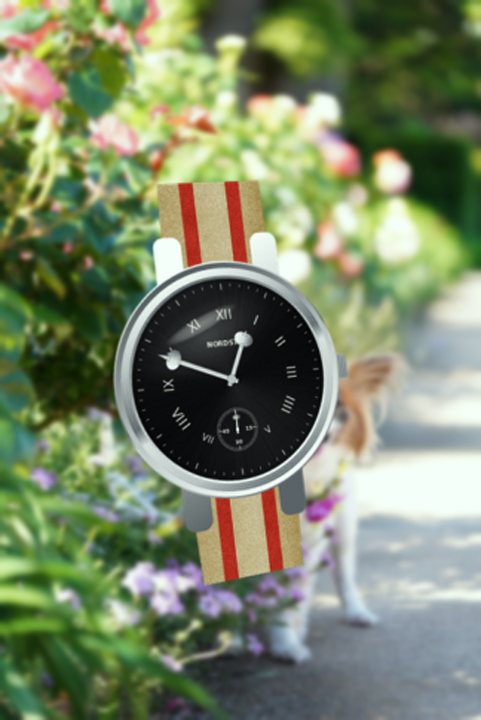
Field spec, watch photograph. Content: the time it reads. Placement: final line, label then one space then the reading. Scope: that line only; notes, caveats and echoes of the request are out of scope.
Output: 12:49
